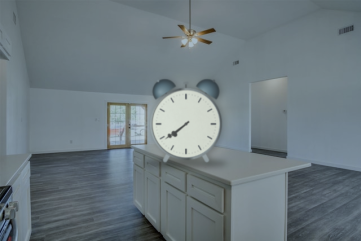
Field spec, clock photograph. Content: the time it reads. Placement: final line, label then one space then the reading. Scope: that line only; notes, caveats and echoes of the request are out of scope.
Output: 7:39
